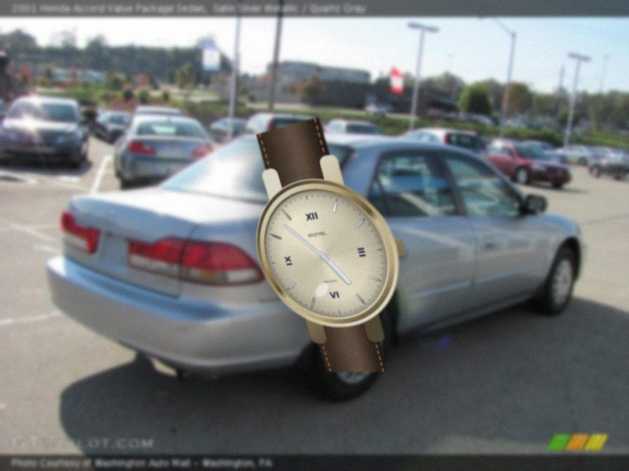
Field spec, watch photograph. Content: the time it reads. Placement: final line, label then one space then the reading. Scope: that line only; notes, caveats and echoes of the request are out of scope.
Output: 4:53
